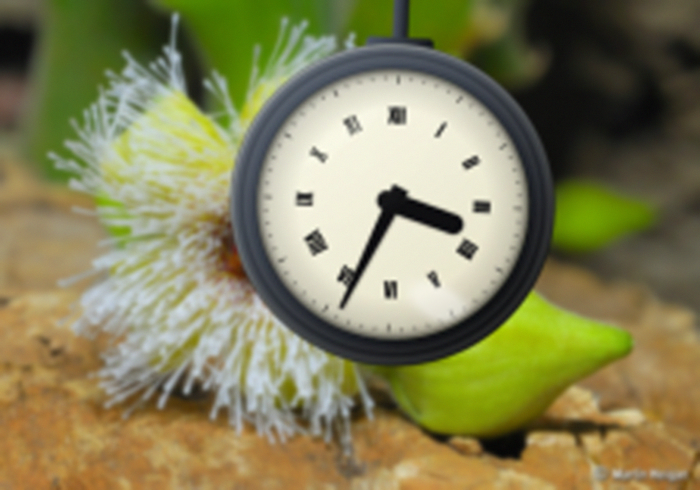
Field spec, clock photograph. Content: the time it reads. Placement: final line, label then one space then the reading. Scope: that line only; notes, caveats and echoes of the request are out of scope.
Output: 3:34
